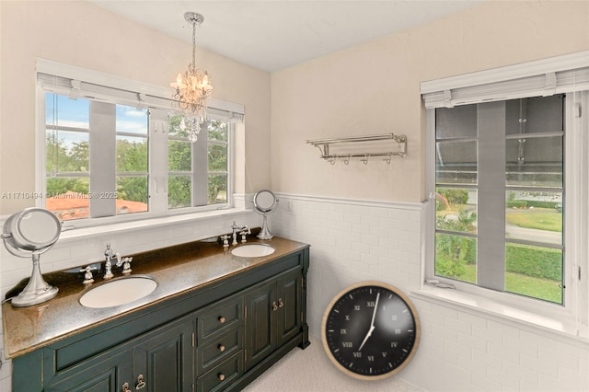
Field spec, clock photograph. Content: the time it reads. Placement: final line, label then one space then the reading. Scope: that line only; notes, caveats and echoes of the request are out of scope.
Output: 7:02
